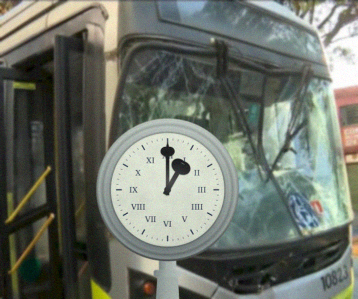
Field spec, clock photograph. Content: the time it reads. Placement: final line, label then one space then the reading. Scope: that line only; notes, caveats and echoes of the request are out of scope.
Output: 1:00
